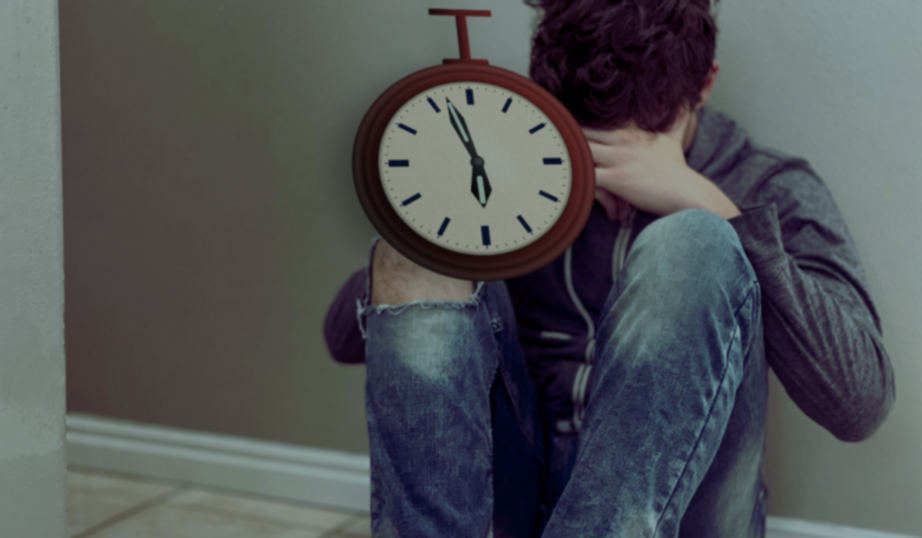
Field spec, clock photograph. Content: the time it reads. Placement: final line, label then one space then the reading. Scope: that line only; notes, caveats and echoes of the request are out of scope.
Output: 5:57
